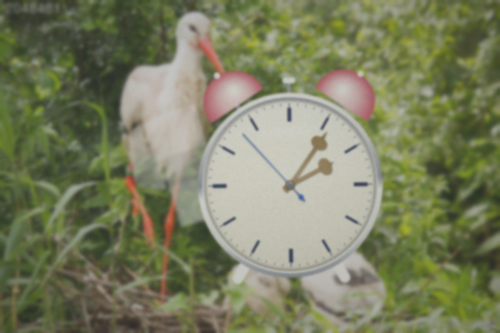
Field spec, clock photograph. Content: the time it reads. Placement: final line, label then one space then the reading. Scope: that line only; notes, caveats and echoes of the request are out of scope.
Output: 2:05:53
